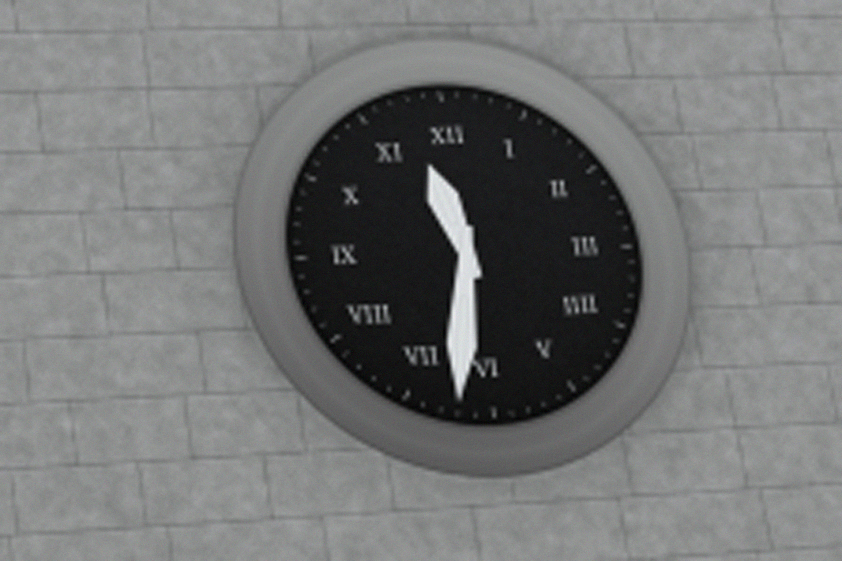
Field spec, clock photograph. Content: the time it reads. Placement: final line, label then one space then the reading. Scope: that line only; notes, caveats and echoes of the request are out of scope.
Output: 11:32
